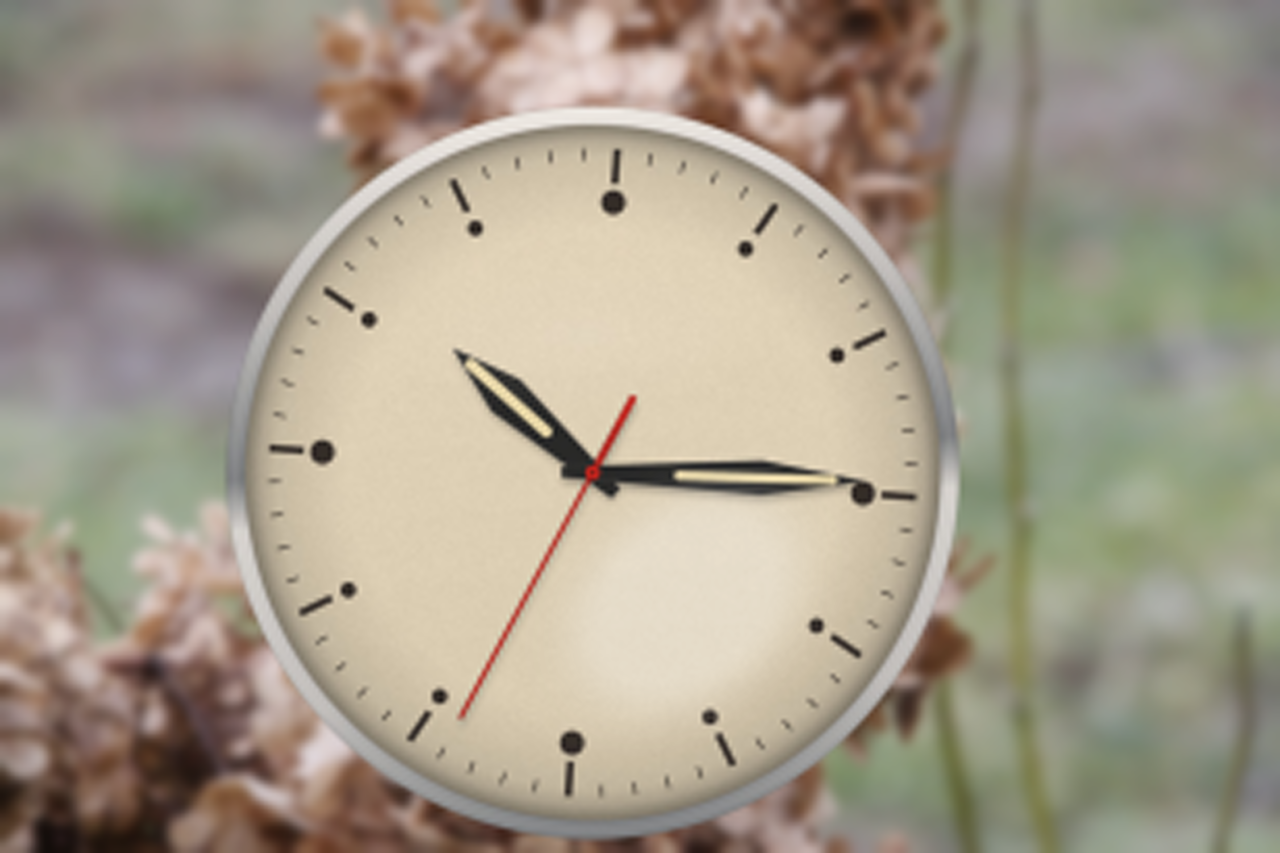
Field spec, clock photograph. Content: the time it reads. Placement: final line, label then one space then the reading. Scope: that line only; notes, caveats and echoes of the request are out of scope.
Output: 10:14:34
